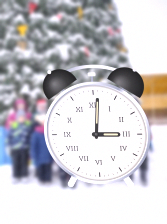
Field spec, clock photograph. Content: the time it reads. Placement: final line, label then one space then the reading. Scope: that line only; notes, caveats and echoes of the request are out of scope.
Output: 3:01
